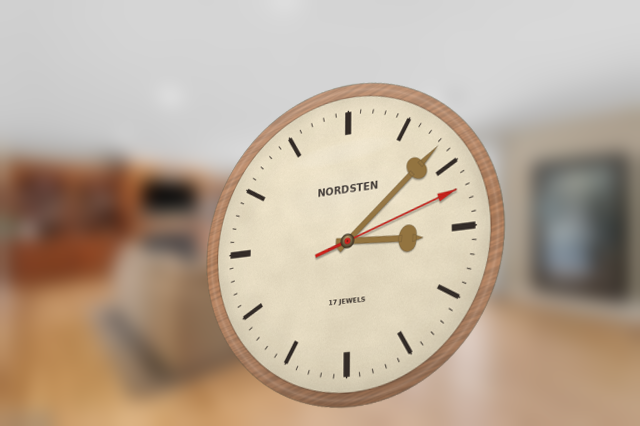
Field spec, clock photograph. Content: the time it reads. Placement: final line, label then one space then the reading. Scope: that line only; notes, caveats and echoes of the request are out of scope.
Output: 3:08:12
